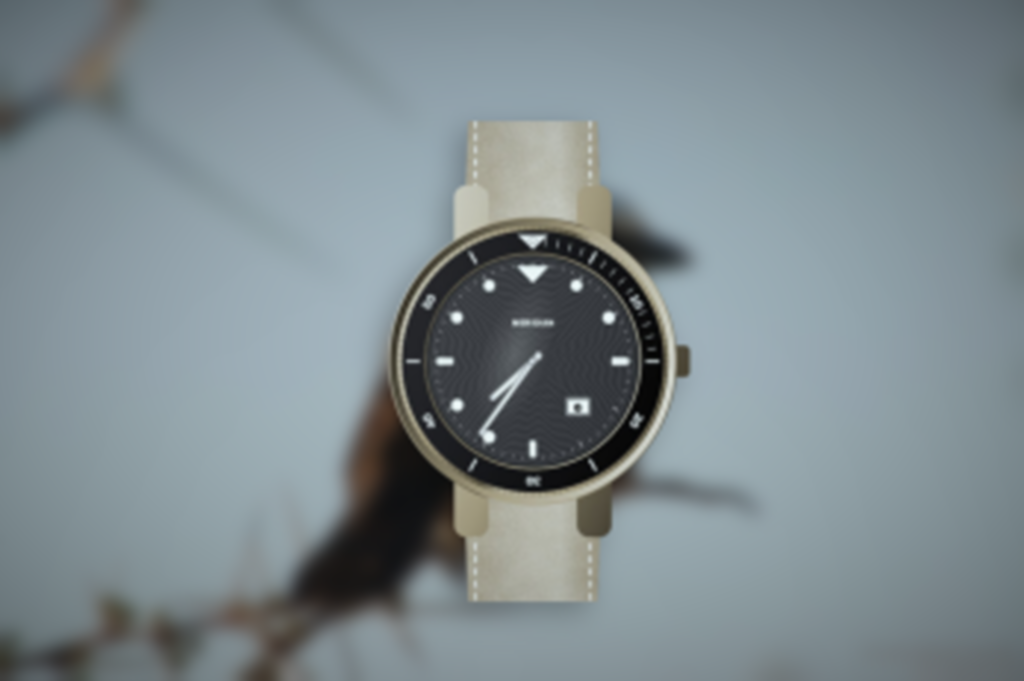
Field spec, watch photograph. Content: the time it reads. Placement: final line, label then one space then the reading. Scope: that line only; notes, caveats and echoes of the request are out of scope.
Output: 7:36
